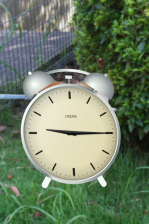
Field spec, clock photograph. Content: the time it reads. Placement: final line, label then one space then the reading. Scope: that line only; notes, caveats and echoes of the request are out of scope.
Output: 9:15
